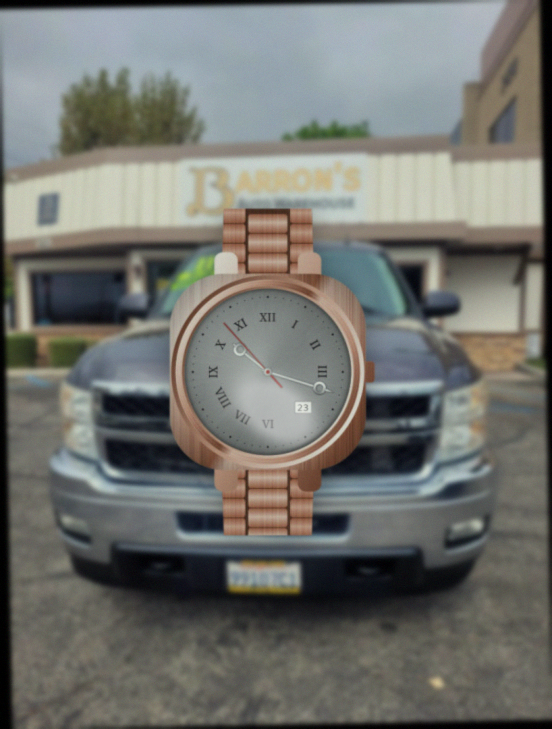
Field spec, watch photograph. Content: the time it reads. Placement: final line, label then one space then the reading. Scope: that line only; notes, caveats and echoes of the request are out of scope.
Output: 10:17:53
